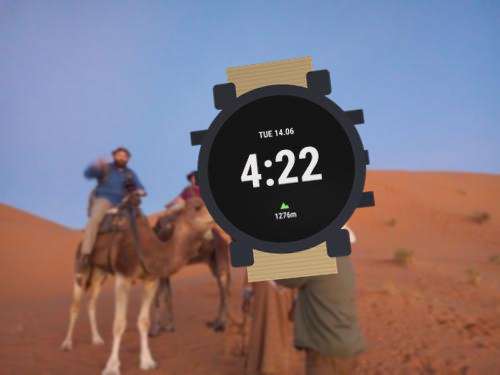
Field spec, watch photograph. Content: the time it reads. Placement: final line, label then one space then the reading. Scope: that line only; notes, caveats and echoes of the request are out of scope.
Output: 4:22
